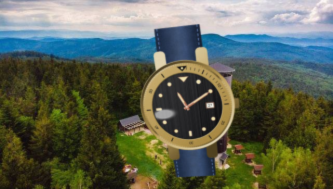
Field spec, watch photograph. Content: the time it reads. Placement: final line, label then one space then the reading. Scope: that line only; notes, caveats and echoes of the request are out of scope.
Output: 11:10
